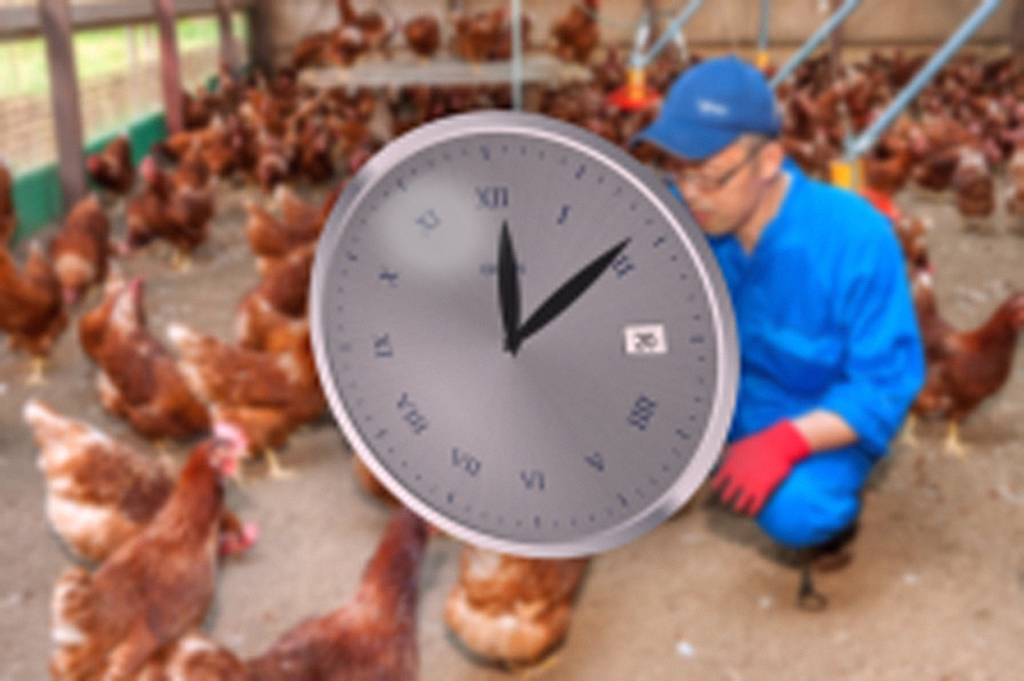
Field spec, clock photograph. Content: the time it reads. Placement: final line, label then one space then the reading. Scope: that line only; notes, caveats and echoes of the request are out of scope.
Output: 12:09
